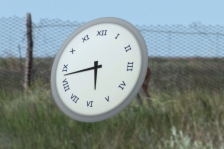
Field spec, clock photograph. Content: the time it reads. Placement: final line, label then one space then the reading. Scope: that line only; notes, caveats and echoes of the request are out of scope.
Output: 5:43
